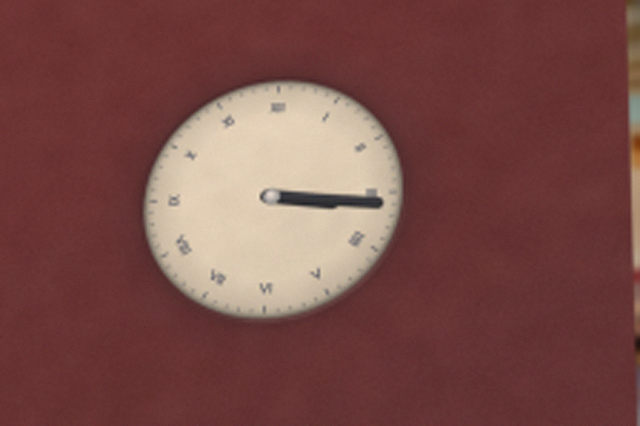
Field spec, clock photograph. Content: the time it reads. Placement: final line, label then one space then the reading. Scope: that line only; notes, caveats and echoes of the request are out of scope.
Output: 3:16
